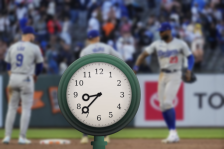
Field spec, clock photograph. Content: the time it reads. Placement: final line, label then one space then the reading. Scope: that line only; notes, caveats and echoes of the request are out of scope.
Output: 8:37
